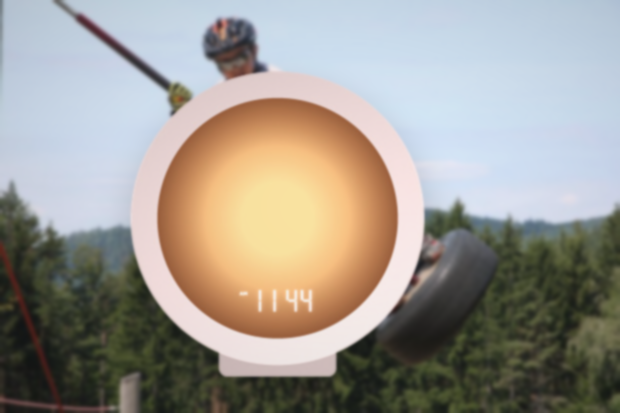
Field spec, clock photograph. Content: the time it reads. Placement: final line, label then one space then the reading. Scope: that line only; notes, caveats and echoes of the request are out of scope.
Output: 11:44
